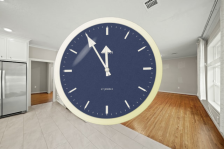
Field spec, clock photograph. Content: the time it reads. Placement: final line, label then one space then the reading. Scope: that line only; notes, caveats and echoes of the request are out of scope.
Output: 11:55
